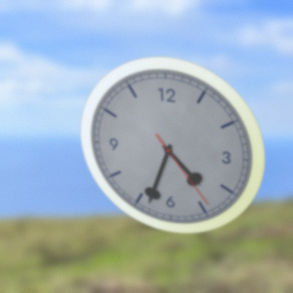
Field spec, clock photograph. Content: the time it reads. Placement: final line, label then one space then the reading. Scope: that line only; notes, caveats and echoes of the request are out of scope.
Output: 4:33:24
